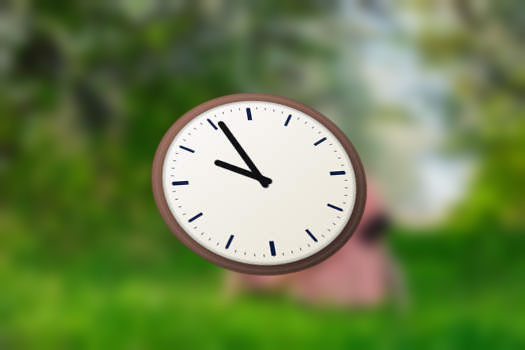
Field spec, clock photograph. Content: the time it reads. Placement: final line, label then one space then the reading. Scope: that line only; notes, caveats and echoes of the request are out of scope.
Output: 9:56
